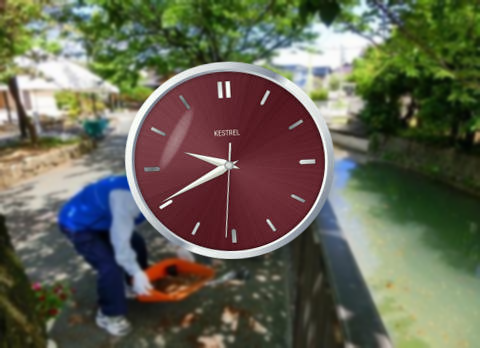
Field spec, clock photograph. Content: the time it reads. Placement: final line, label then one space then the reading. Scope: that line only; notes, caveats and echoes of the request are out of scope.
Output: 9:40:31
